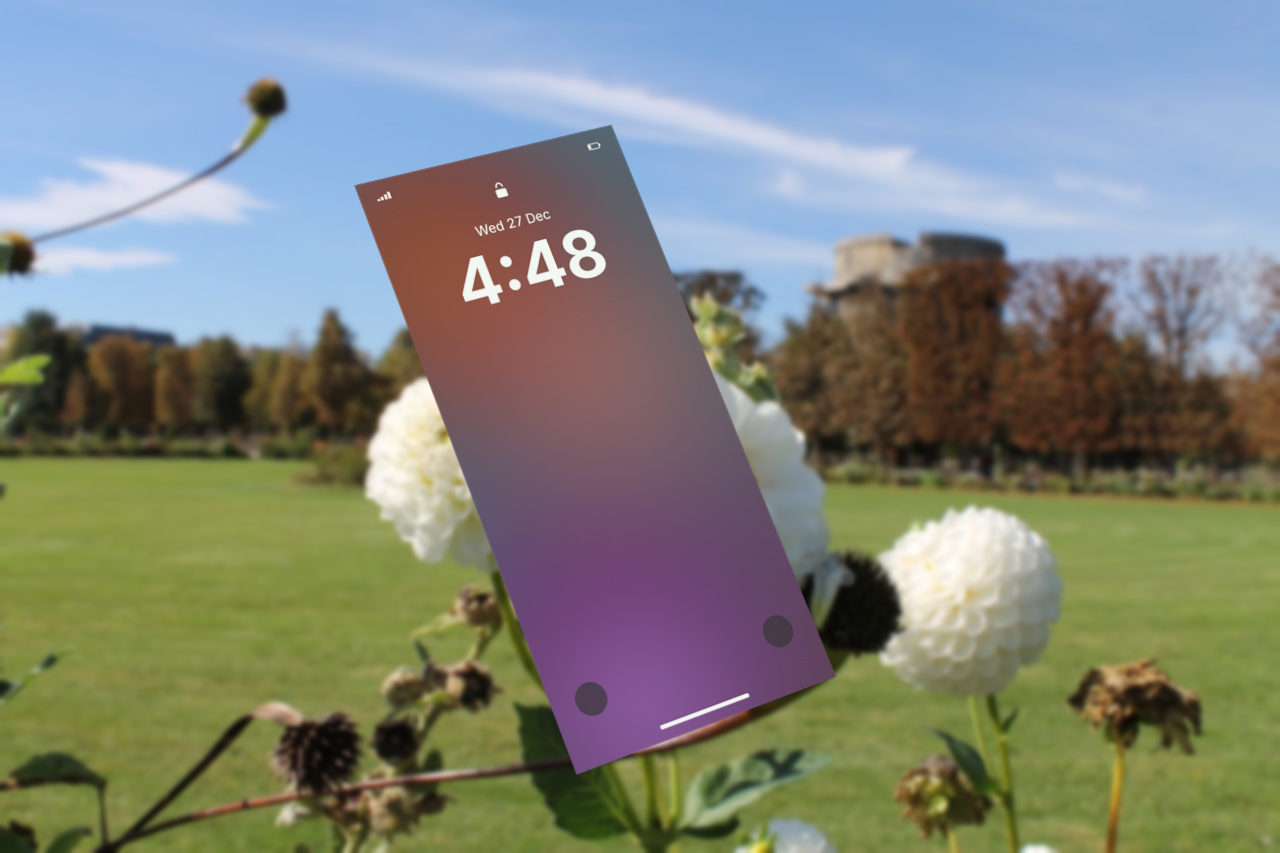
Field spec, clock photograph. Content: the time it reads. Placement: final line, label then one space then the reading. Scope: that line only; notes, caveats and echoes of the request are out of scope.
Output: 4:48
